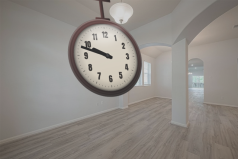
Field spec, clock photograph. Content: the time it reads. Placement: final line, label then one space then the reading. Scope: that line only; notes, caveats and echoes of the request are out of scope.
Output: 9:48
